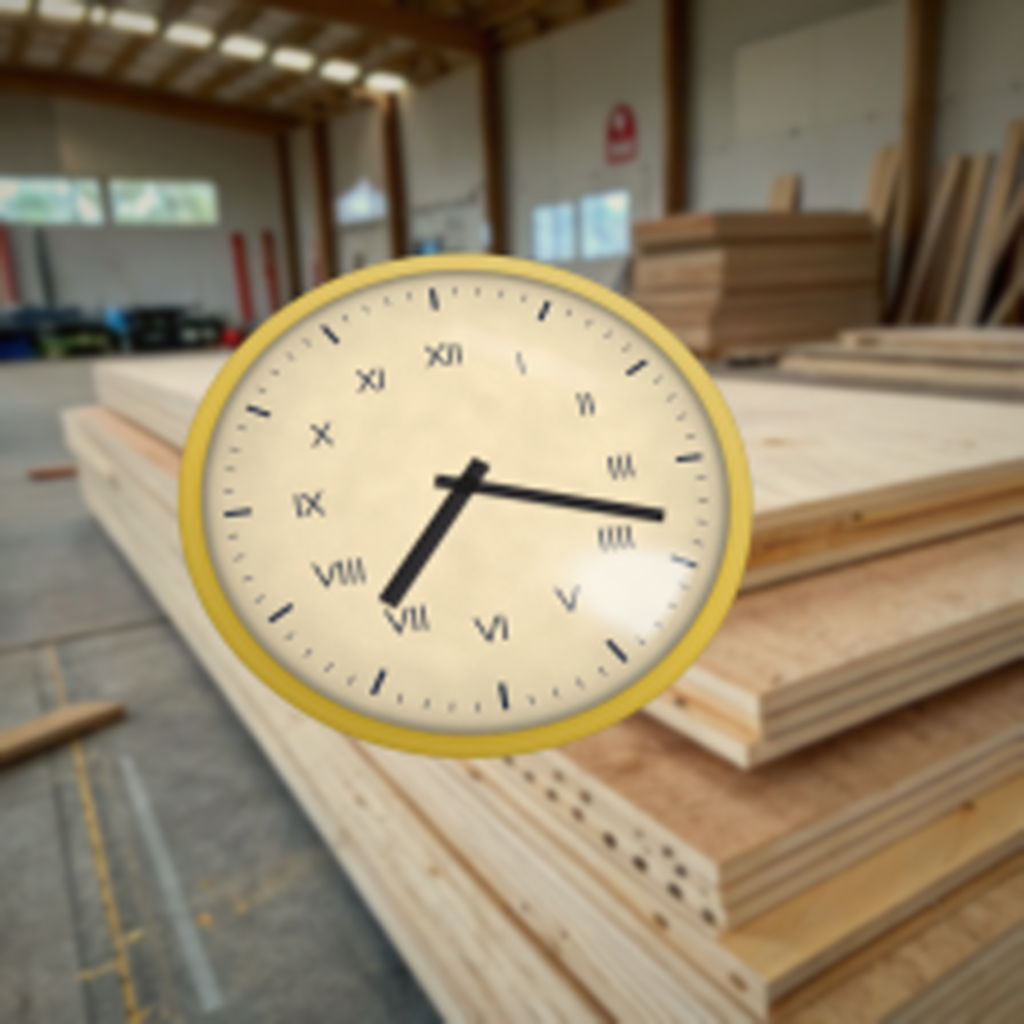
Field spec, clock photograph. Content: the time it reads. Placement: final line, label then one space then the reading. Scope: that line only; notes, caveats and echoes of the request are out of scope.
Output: 7:18
